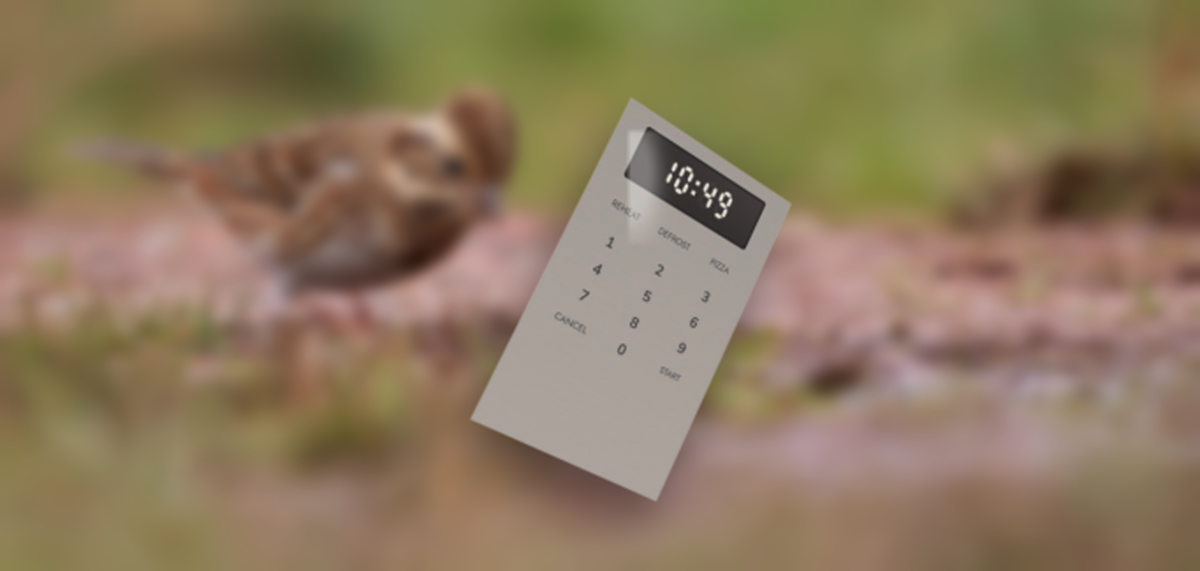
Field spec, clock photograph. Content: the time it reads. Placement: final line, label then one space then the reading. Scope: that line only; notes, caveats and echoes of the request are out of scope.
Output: 10:49
